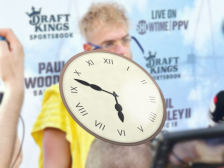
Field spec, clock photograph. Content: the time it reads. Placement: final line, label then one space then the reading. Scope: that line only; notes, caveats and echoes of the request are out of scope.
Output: 5:48
